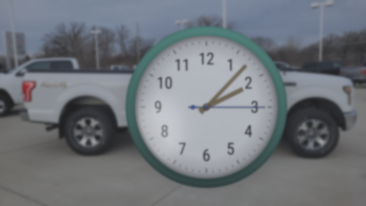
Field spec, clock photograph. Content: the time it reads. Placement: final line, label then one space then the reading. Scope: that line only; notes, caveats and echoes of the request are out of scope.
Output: 2:07:15
